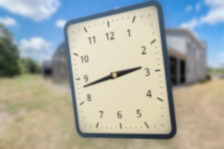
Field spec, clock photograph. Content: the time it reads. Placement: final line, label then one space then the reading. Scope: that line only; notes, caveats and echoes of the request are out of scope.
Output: 2:43
